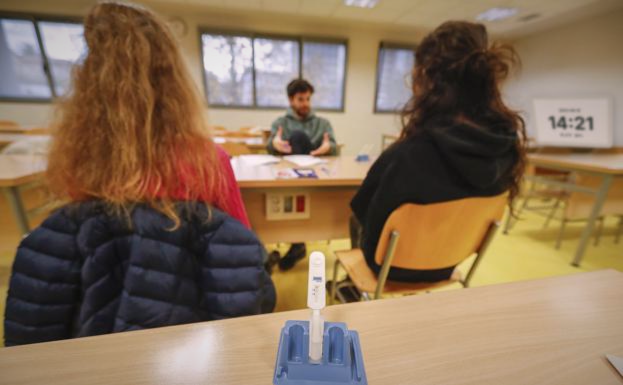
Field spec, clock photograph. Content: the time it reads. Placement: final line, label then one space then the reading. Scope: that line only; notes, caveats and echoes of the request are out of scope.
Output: 14:21
